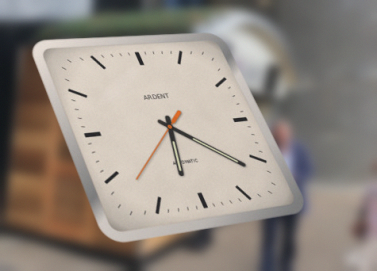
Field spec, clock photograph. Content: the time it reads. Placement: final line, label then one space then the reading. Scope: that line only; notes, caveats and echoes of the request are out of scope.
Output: 6:21:38
